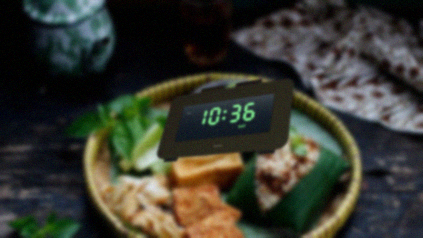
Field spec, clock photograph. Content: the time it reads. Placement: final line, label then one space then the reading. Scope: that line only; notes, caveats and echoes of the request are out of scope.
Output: 10:36
